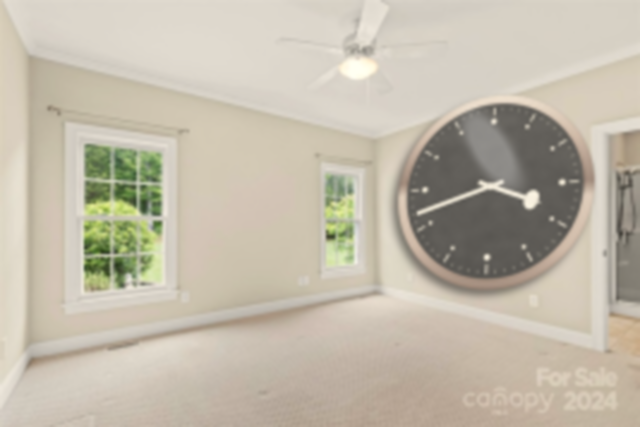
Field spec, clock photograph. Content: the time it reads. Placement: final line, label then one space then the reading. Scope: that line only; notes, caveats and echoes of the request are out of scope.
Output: 3:42
